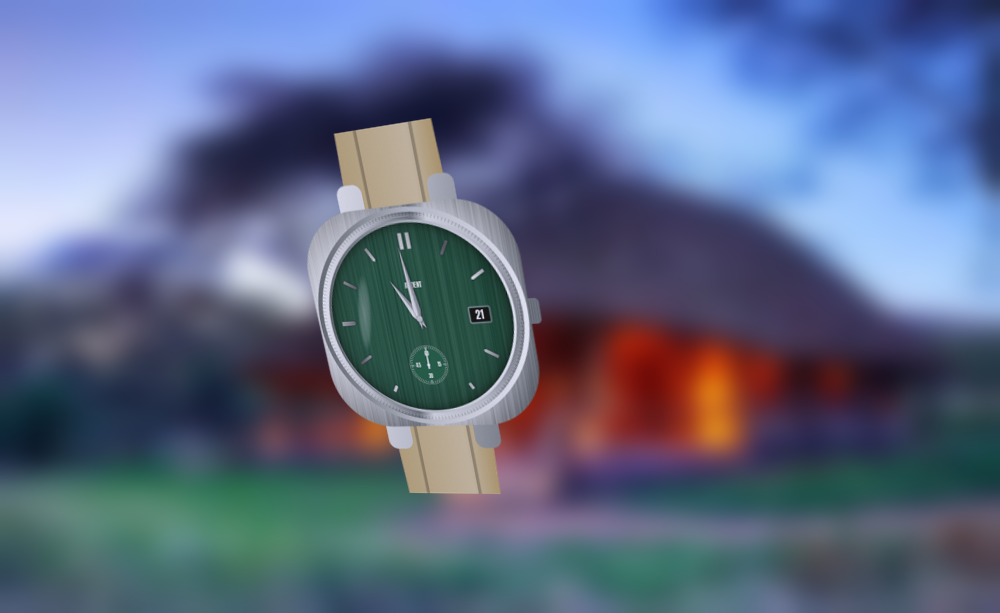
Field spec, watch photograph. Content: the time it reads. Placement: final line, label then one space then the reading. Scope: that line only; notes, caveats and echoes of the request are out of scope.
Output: 10:59
